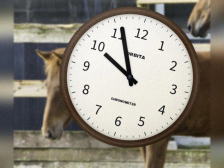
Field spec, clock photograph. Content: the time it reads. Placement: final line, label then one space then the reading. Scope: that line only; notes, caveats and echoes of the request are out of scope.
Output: 9:56
